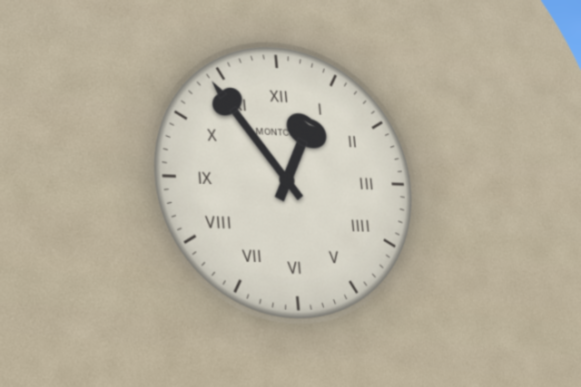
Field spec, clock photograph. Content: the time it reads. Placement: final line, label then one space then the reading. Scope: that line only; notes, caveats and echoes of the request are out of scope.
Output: 12:54
